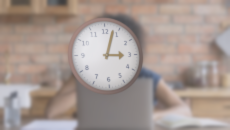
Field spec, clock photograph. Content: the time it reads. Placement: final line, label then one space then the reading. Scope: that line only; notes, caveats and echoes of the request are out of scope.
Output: 3:03
